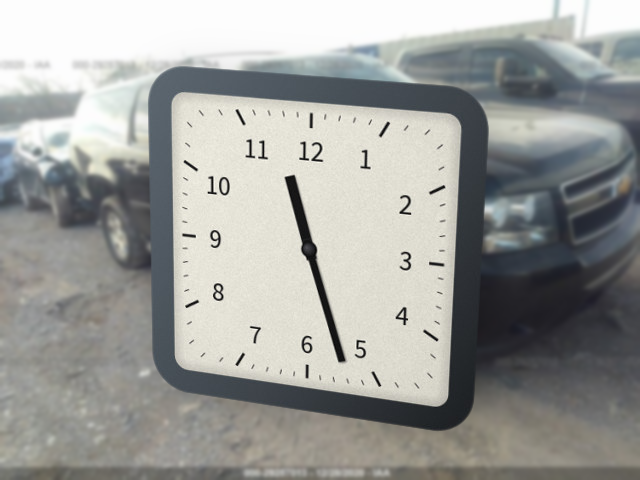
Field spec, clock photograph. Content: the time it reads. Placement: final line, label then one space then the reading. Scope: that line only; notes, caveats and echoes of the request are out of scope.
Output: 11:27
